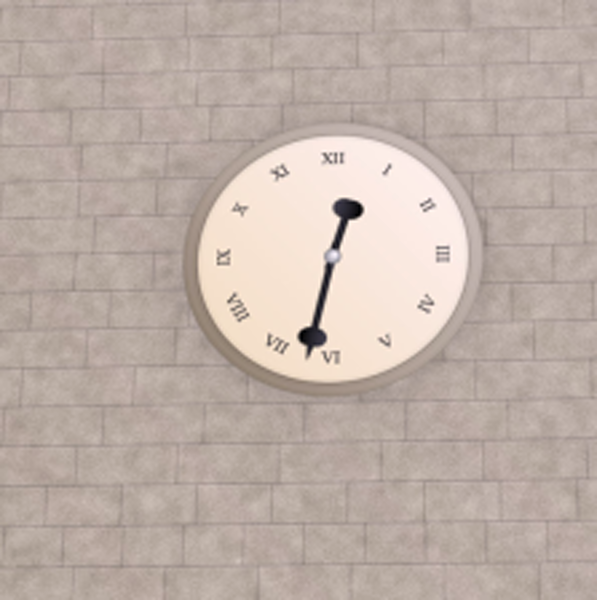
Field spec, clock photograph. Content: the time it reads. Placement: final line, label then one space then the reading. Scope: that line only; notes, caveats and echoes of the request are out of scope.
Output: 12:32
